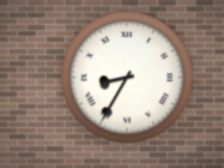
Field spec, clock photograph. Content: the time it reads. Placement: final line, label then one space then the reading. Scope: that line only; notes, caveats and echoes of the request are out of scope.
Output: 8:35
